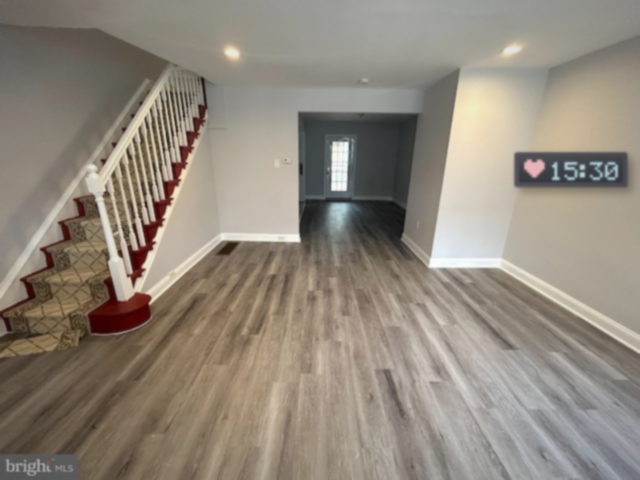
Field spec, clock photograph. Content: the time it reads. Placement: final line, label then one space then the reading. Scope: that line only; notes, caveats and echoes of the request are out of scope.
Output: 15:30
